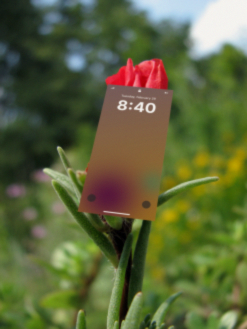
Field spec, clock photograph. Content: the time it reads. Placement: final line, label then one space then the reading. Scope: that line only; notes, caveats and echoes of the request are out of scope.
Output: 8:40
